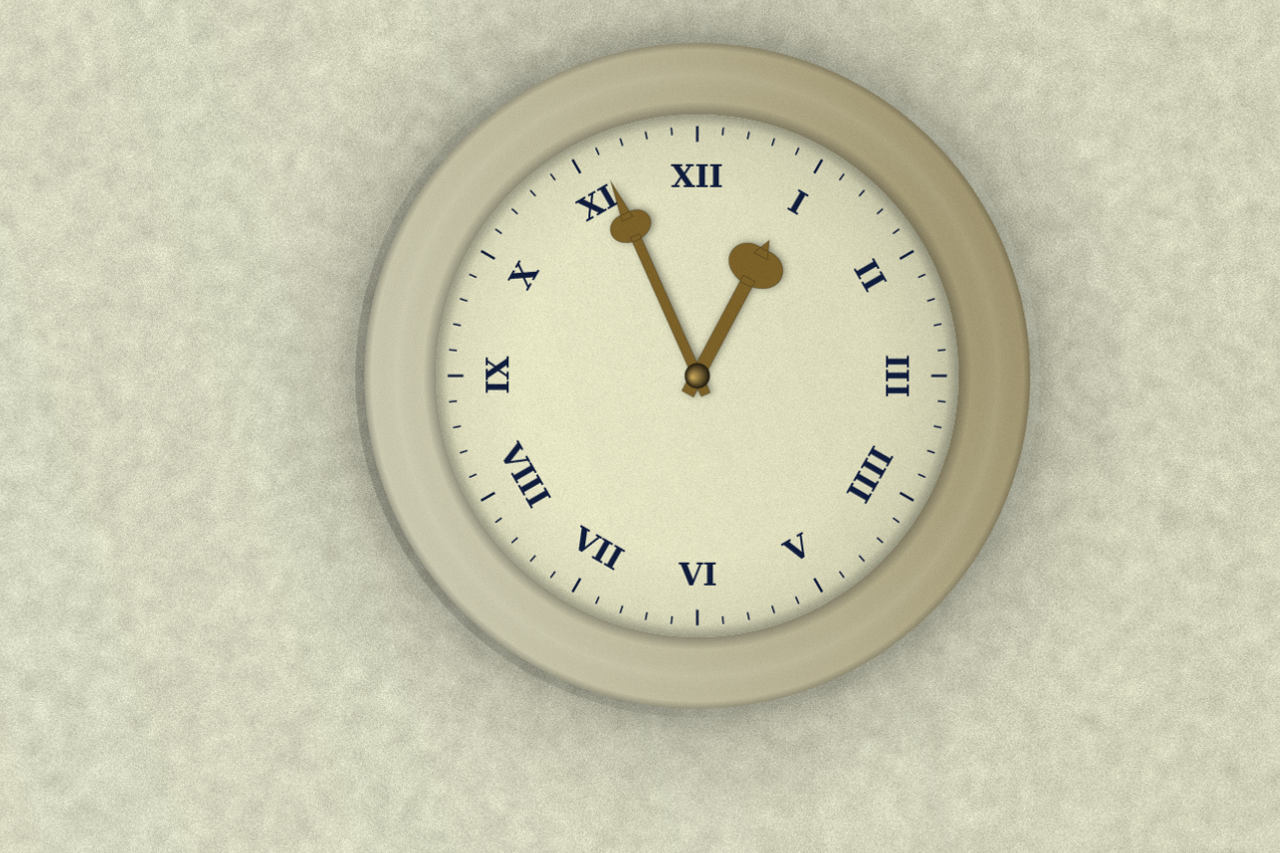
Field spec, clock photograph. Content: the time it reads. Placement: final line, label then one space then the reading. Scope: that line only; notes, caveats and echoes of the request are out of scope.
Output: 12:56
